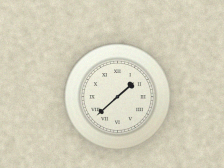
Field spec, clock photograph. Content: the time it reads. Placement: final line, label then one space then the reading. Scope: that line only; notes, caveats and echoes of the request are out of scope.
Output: 1:38
